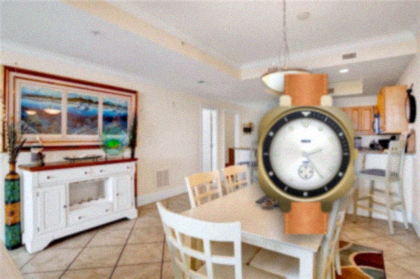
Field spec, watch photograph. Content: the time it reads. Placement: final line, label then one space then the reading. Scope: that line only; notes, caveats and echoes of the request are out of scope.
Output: 2:24
